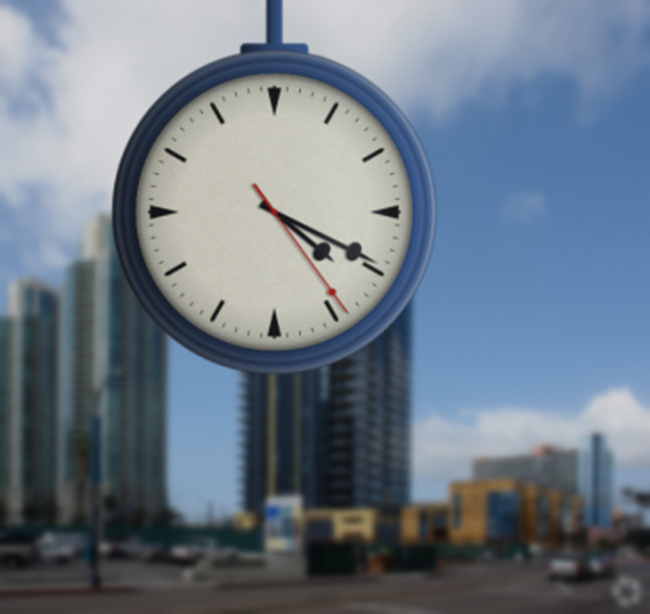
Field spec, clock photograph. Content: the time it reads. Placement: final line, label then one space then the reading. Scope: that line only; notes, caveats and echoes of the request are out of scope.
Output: 4:19:24
